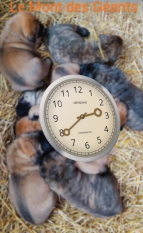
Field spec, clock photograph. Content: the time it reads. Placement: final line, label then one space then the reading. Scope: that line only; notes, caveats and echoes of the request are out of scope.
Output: 2:39
